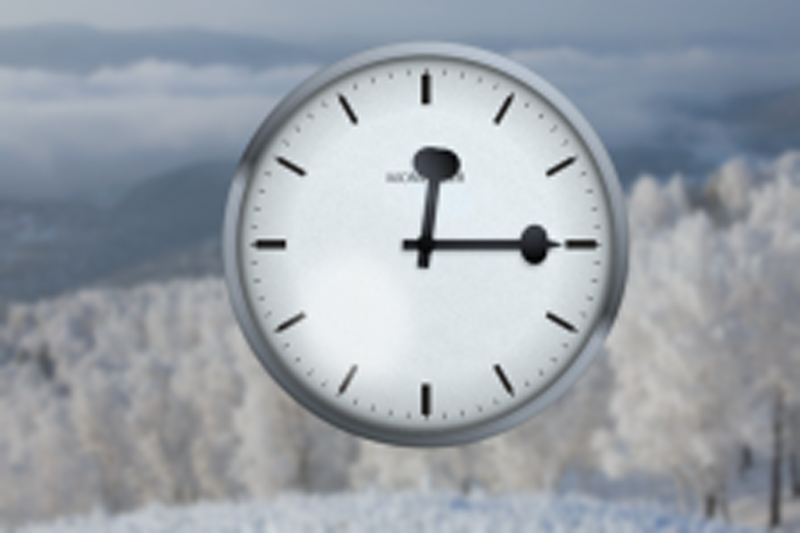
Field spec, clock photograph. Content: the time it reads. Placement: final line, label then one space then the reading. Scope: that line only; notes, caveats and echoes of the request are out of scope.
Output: 12:15
